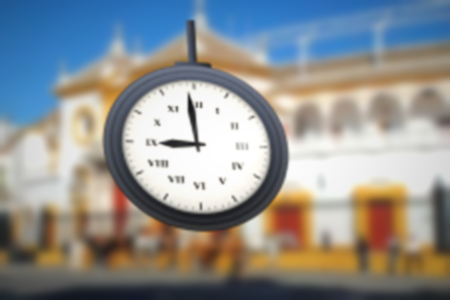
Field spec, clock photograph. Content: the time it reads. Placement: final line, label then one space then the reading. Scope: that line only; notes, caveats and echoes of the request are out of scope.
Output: 8:59
